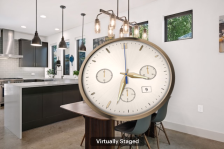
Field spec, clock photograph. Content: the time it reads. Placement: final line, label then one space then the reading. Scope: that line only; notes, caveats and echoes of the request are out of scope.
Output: 3:33
